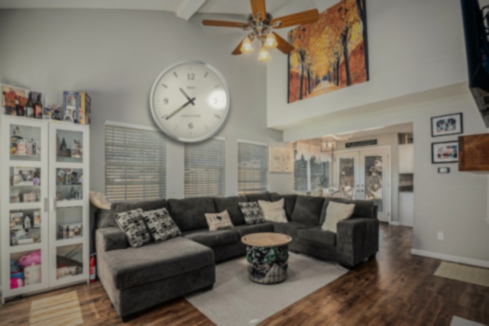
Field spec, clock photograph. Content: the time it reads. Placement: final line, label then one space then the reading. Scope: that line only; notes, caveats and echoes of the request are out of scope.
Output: 10:39
